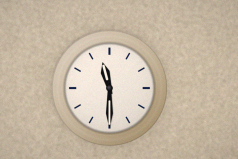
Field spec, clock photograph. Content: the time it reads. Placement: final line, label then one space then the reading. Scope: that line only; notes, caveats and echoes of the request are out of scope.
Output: 11:30
